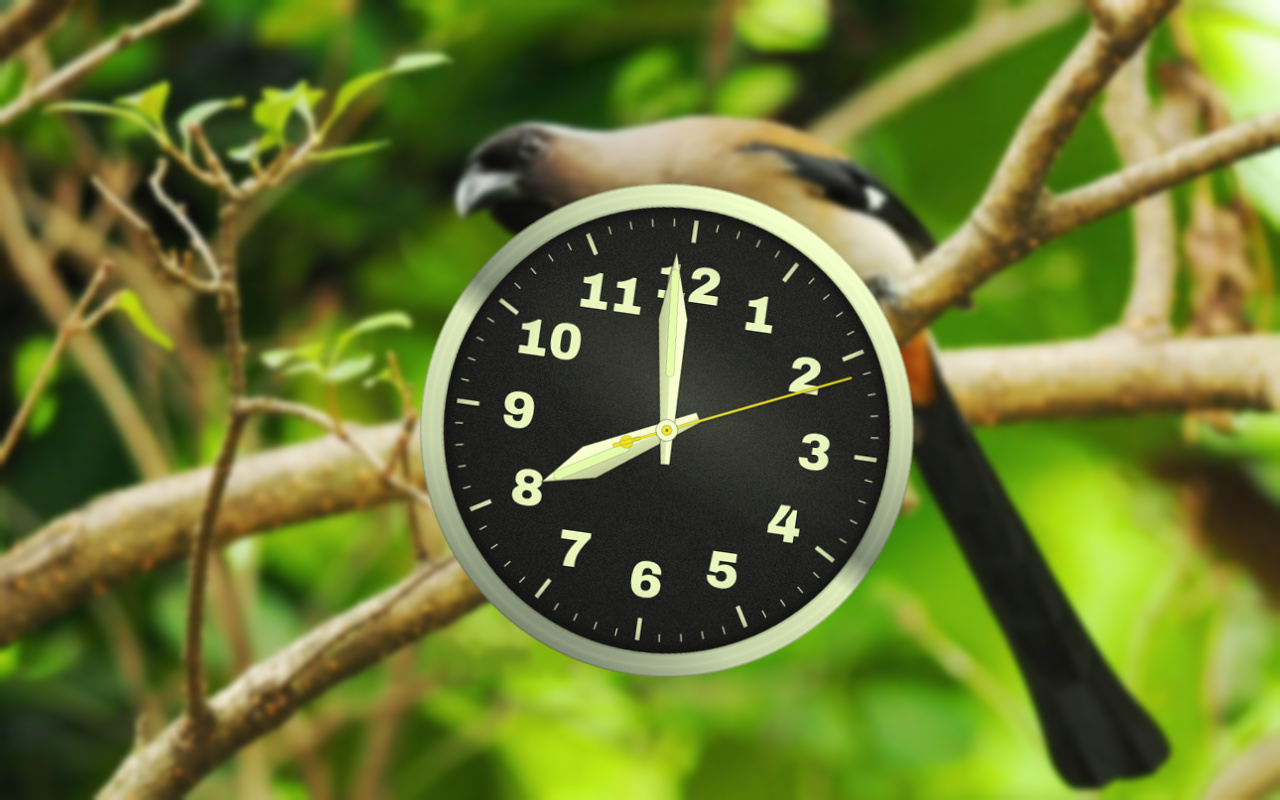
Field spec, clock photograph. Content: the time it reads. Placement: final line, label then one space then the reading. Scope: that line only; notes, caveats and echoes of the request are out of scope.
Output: 7:59:11
